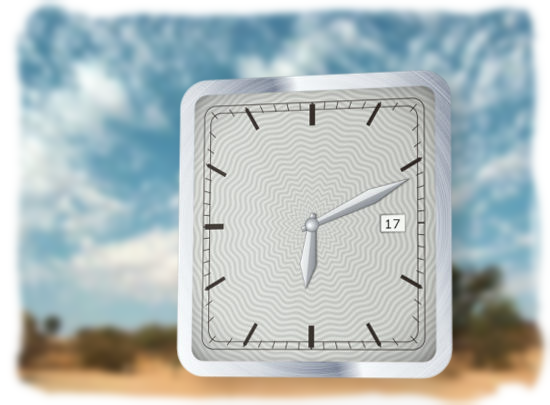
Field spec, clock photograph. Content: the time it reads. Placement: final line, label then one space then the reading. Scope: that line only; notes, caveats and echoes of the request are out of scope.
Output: 6:11
